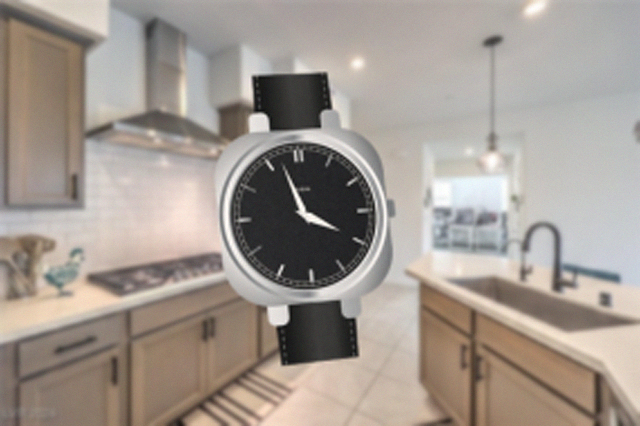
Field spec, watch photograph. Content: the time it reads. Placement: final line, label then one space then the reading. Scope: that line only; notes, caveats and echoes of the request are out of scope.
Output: 3:57
